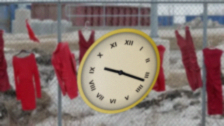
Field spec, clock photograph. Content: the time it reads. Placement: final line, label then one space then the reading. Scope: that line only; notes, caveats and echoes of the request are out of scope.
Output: 9:17
